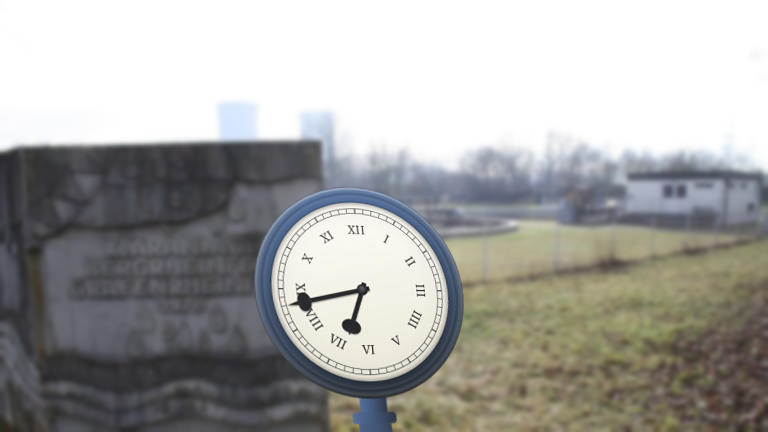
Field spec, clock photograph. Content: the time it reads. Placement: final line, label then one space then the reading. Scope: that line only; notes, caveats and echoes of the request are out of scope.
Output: 6:43
